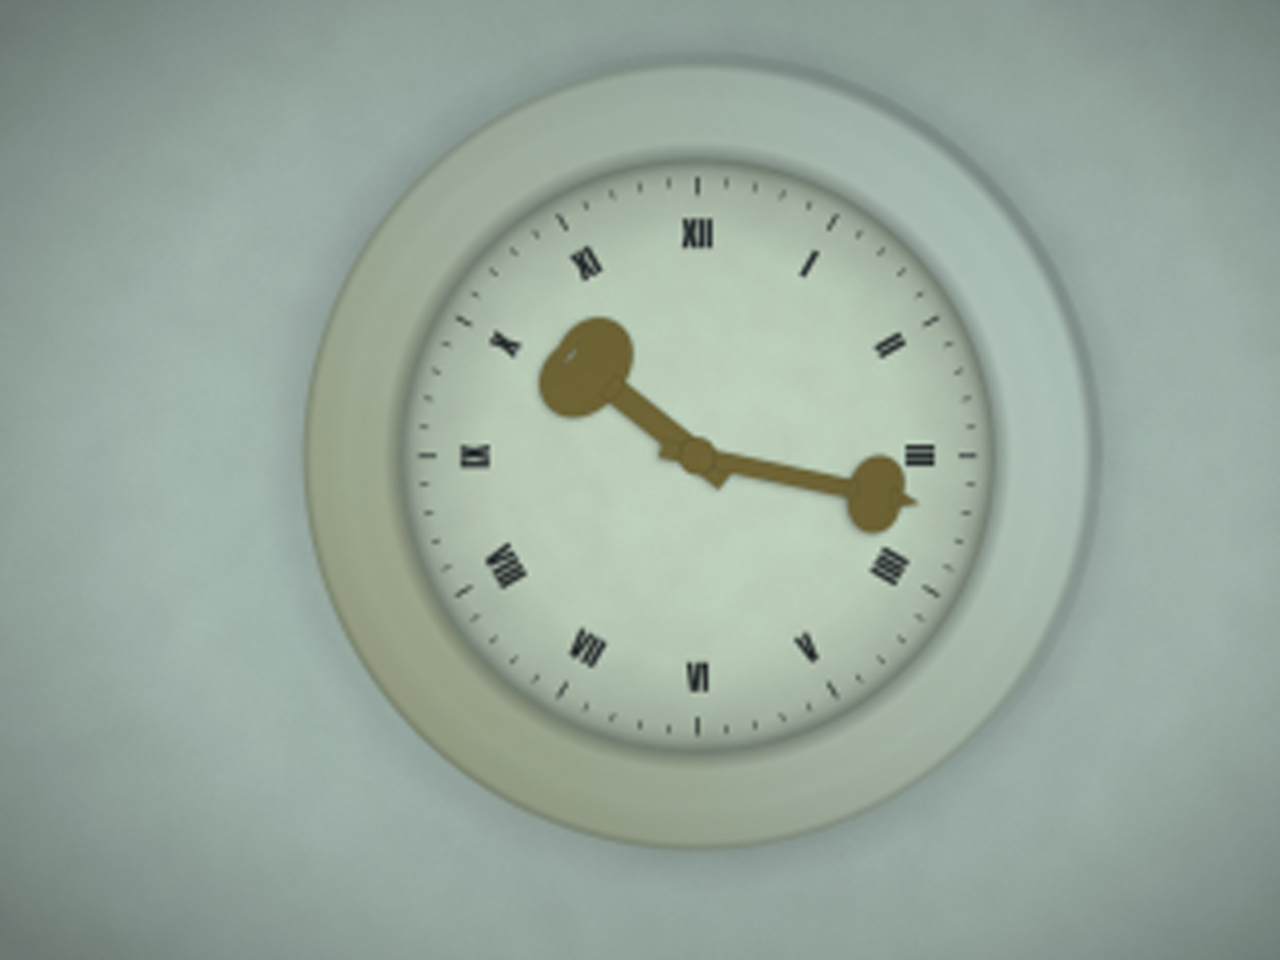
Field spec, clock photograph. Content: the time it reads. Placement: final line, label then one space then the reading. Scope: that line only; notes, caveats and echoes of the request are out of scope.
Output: 10:17
